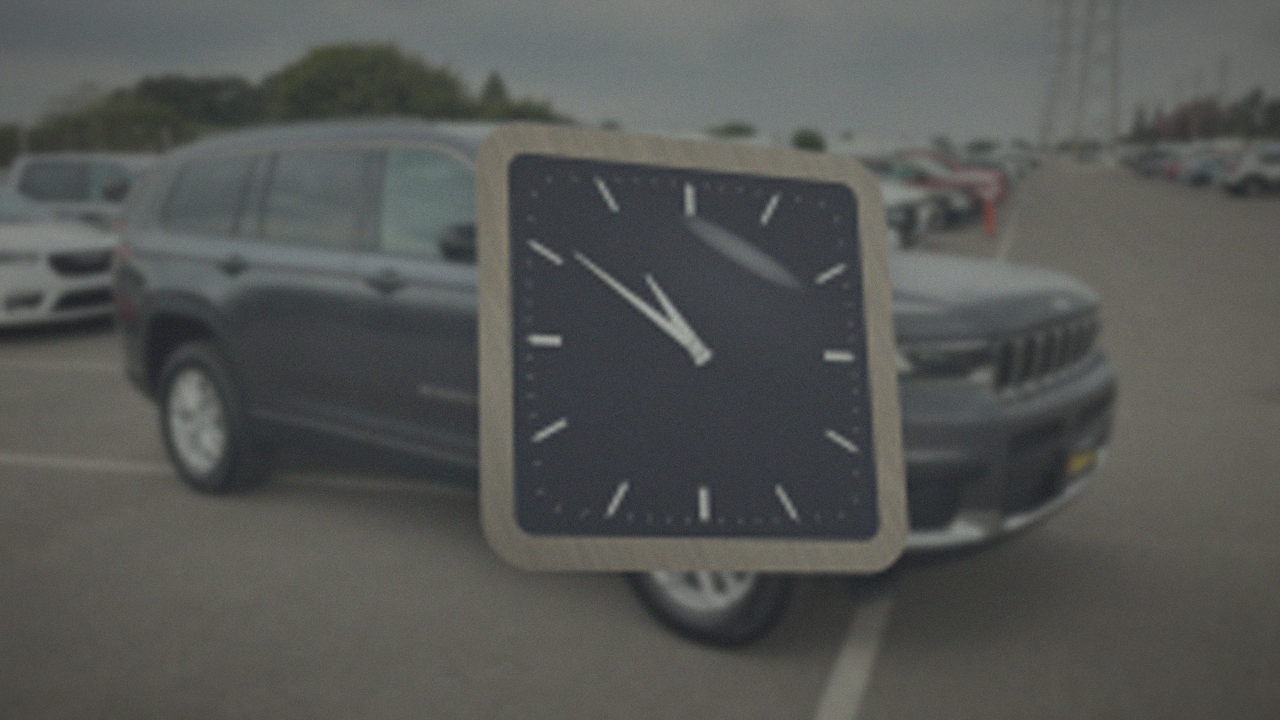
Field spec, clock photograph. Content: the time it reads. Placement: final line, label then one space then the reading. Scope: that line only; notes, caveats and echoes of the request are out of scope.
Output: 10:51
